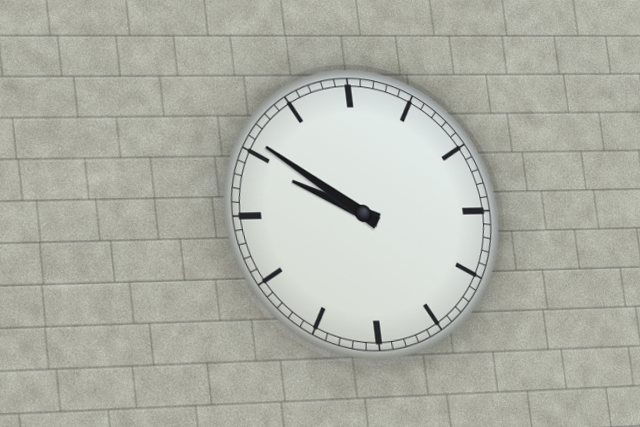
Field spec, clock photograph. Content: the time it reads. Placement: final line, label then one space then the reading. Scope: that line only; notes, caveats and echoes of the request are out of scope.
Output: 9:51
